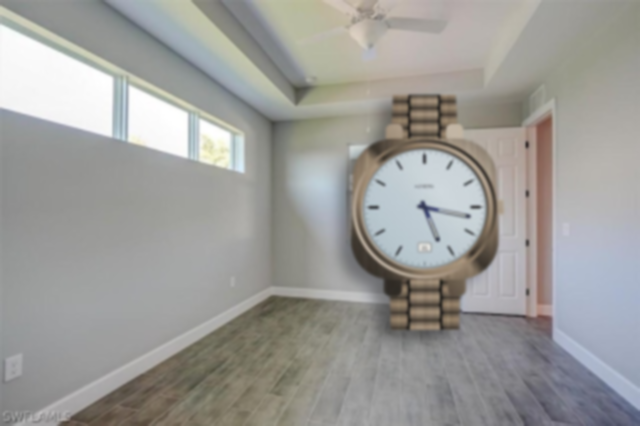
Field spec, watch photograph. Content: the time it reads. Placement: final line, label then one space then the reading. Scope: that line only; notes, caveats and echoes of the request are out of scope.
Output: 5:17
